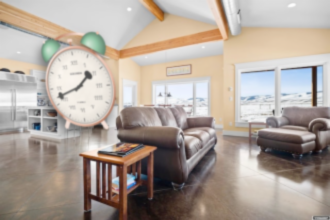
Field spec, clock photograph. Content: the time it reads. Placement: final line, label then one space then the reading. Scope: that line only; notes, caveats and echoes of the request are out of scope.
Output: 1:42
